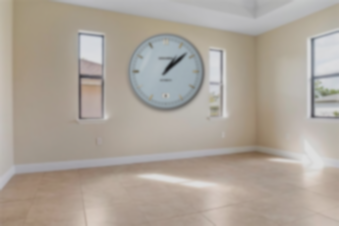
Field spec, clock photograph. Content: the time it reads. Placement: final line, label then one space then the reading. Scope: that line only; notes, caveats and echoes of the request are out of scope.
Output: 1:08
